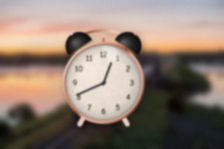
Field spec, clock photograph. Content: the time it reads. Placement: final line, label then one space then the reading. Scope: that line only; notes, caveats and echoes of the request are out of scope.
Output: 12:41
